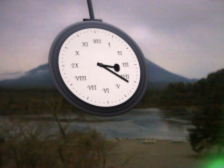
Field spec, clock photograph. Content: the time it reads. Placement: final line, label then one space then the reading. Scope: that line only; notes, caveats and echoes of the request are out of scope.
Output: 3:21
